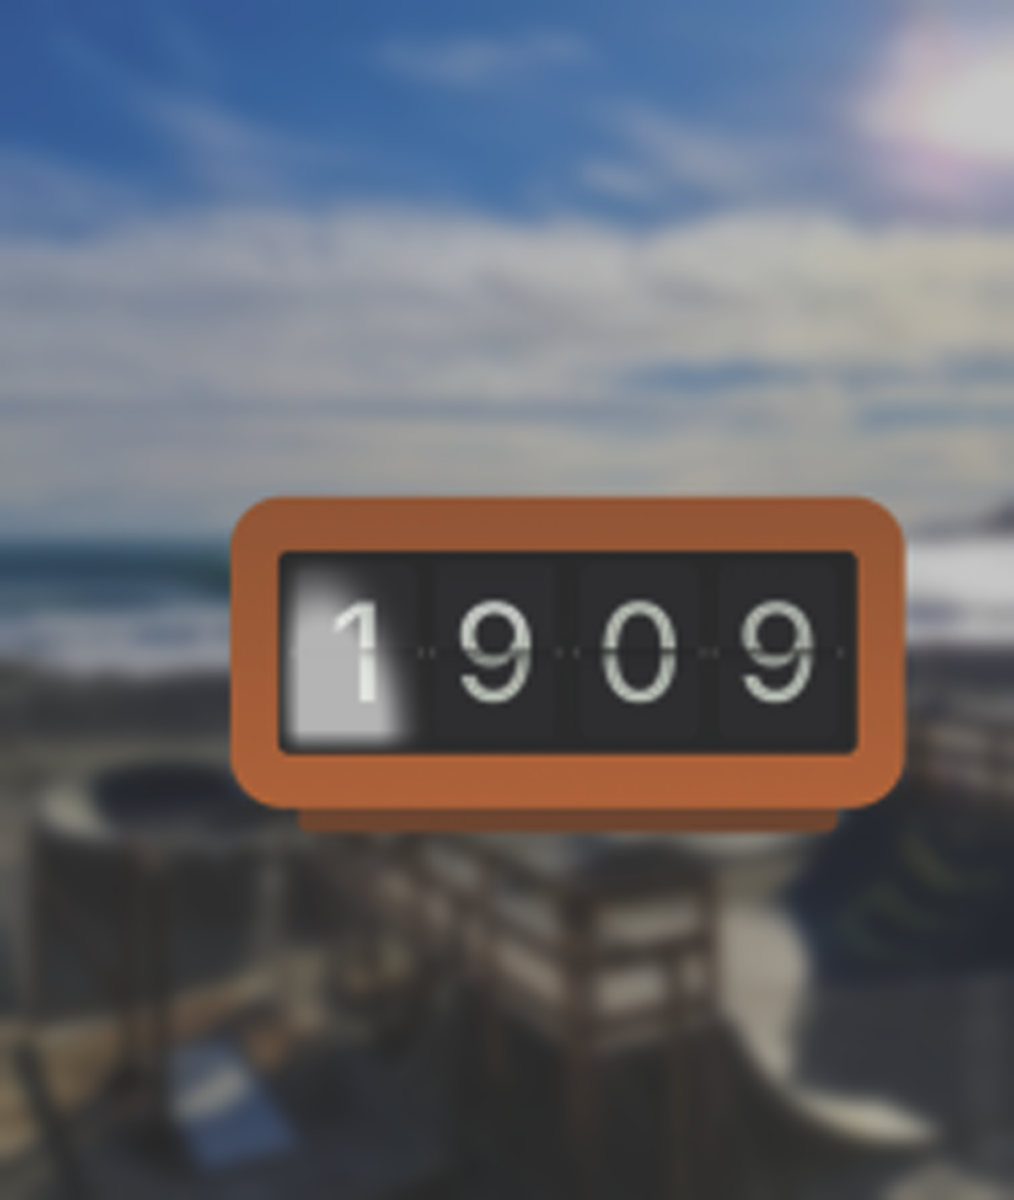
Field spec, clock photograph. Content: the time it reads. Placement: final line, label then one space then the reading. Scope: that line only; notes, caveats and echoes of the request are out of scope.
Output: 19:09
